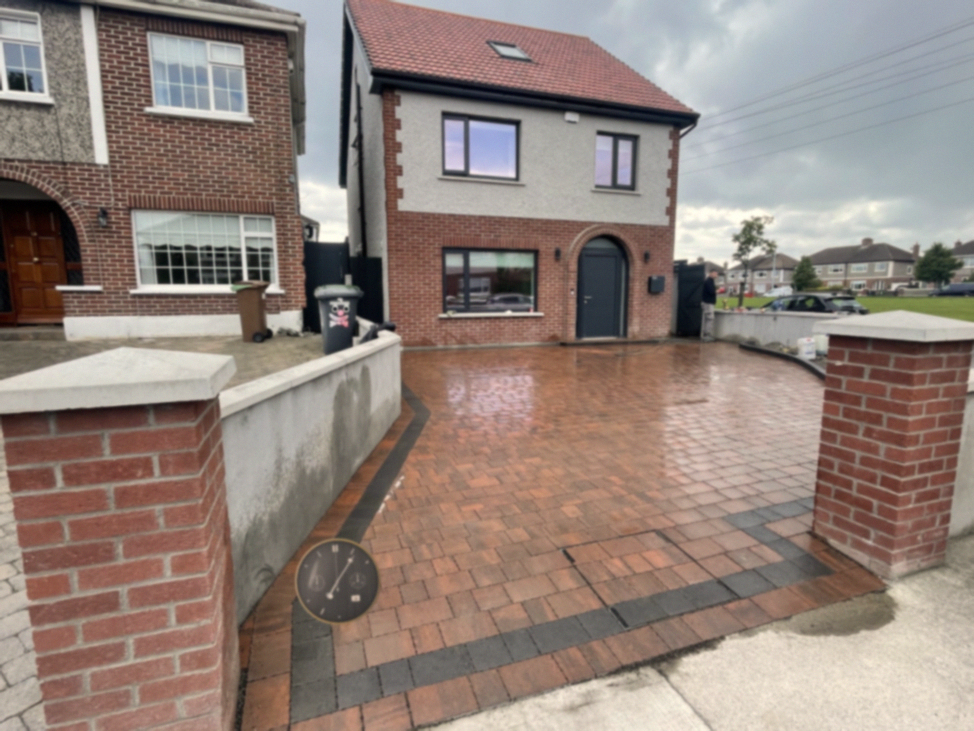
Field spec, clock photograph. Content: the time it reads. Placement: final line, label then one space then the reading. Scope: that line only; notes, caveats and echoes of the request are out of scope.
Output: 7:06
